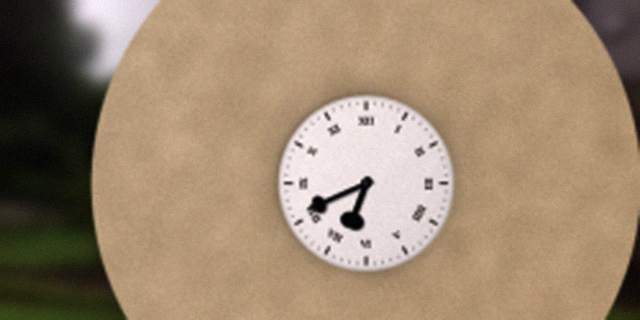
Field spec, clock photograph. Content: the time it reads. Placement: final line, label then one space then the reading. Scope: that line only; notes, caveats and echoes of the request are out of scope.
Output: 6:41
